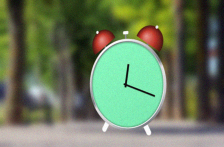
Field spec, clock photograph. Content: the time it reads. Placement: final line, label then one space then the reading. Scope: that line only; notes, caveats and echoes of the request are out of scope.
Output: 12:18
